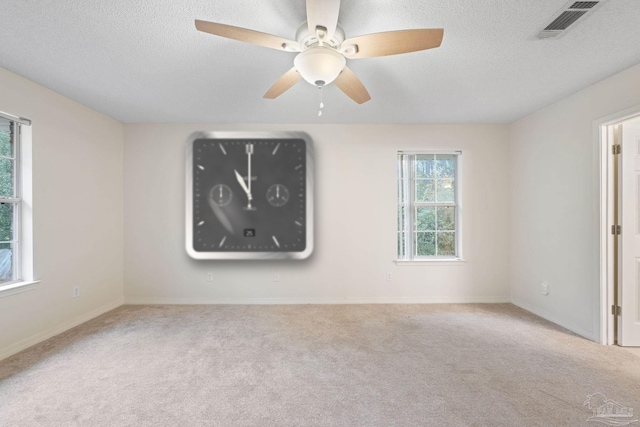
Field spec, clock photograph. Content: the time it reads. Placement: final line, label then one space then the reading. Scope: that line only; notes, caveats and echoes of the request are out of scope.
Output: 11:00
